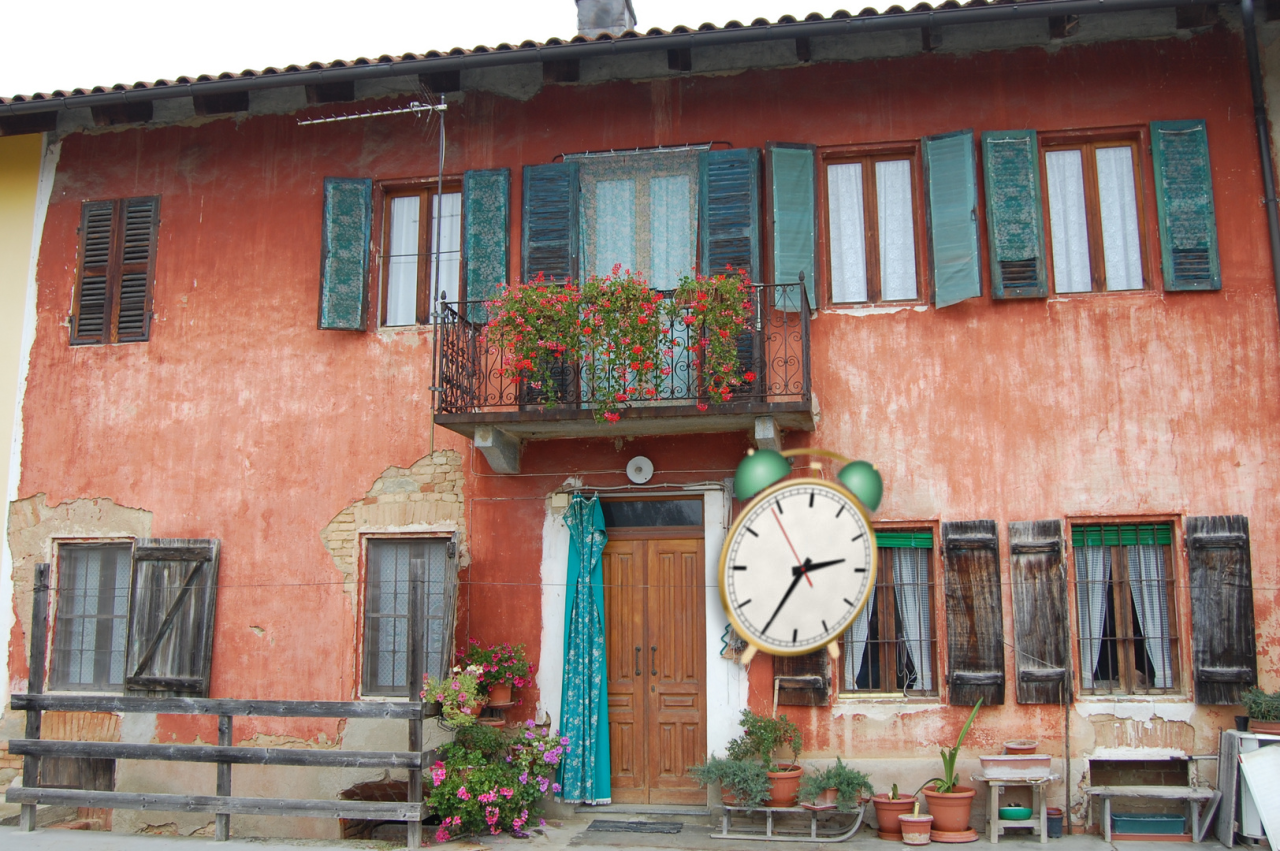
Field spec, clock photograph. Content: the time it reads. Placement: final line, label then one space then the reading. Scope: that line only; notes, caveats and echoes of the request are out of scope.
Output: 2:34:54
